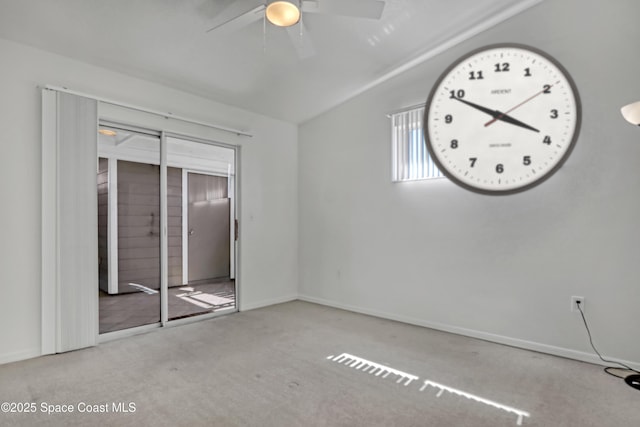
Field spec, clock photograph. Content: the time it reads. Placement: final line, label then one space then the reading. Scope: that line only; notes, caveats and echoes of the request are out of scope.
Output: 3:49:10
